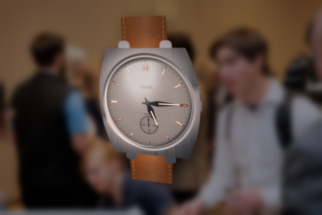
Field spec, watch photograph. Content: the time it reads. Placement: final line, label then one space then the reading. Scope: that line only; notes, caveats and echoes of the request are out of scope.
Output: 5:15
